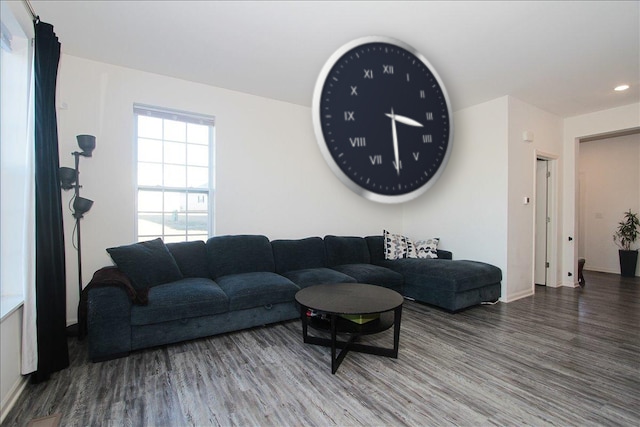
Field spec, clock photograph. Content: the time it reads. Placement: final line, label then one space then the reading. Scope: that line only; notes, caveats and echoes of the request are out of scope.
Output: 3:30
